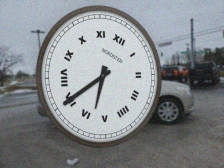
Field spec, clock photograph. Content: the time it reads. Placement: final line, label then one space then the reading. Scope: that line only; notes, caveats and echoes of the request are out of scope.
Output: 5:35
